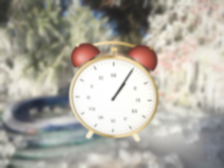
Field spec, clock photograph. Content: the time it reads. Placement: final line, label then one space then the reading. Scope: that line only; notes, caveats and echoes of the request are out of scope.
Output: 1:05
